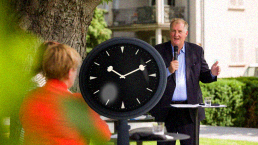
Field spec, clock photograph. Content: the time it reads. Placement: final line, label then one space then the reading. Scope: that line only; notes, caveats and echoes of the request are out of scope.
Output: 10:11
